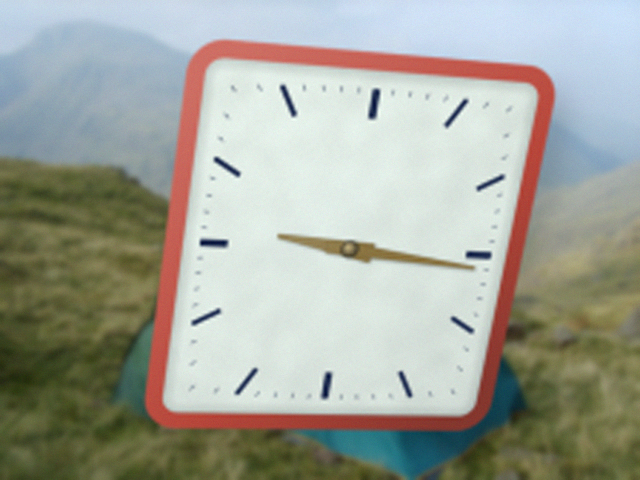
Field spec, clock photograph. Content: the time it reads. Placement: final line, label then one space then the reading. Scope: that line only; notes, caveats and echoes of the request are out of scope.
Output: 9:16
